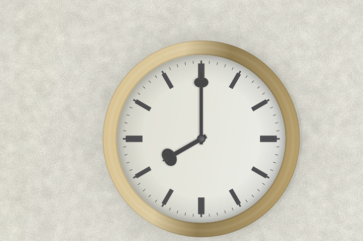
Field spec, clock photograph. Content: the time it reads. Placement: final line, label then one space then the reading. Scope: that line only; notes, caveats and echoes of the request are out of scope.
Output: 8:00
